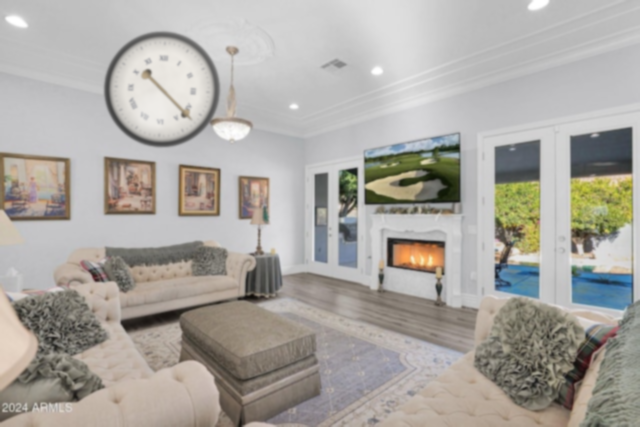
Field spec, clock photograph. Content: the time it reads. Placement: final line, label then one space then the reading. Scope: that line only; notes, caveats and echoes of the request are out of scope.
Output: 10:22
